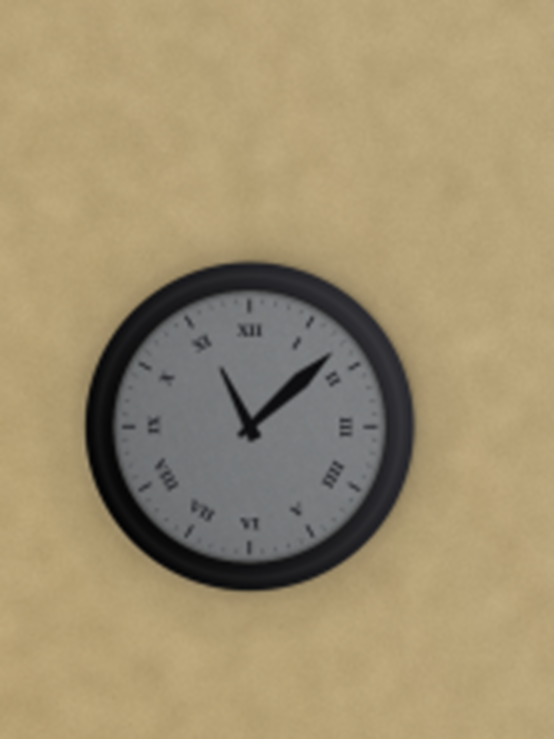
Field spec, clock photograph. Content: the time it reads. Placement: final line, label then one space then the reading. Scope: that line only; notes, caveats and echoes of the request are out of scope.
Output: 11:08
